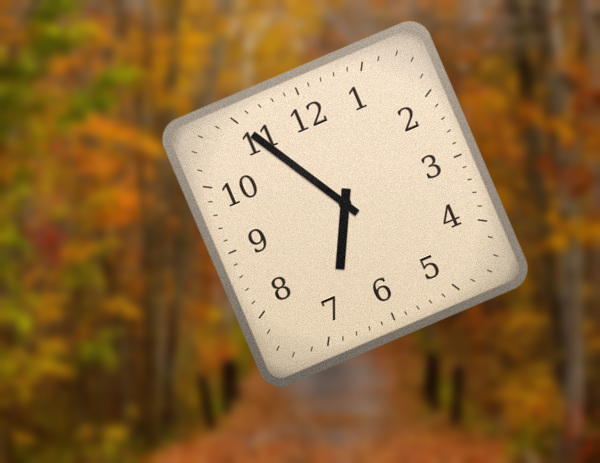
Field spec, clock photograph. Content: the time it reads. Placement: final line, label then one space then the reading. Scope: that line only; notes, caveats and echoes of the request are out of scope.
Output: 6:55
